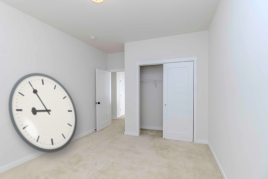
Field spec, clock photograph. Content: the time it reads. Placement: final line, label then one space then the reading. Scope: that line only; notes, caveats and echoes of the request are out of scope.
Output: 8:55
